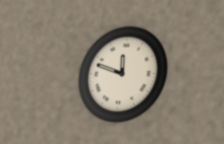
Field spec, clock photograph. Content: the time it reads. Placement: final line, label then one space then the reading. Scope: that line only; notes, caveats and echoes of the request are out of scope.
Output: 11:48
